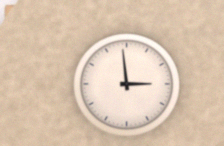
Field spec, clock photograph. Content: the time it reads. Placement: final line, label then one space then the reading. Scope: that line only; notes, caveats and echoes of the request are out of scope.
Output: 2:59
